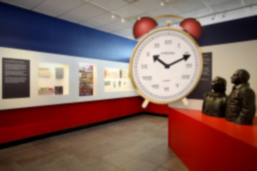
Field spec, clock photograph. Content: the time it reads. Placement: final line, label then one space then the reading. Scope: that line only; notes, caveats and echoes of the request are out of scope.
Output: 10:11
